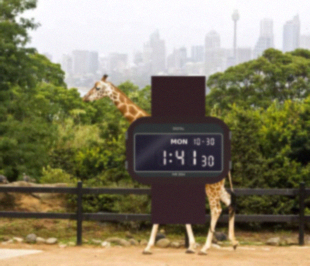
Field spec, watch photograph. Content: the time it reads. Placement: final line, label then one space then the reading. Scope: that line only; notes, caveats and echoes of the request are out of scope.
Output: 1:41:30
